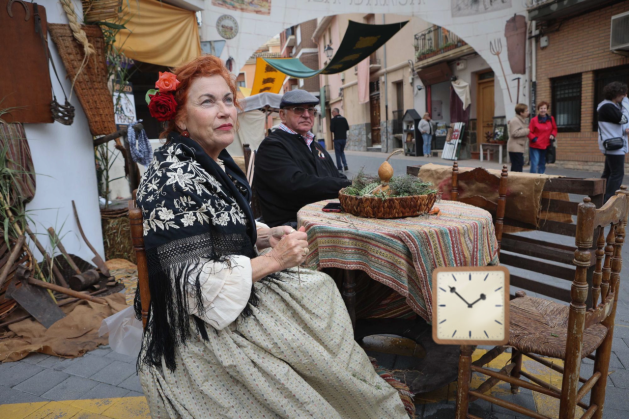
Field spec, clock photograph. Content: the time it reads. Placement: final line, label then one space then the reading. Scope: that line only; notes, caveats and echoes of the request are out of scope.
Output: 1:52
